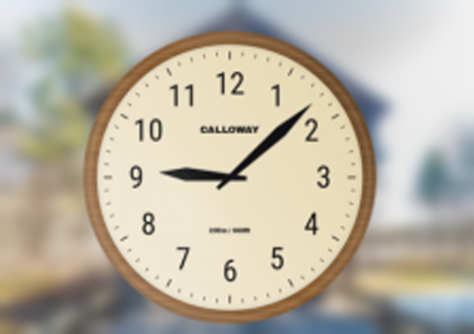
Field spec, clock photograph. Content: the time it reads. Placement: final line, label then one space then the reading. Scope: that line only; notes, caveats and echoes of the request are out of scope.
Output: 9:08
